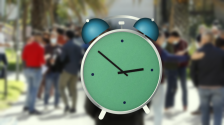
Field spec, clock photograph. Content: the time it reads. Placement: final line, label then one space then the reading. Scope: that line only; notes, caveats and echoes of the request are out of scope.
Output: 2:52
